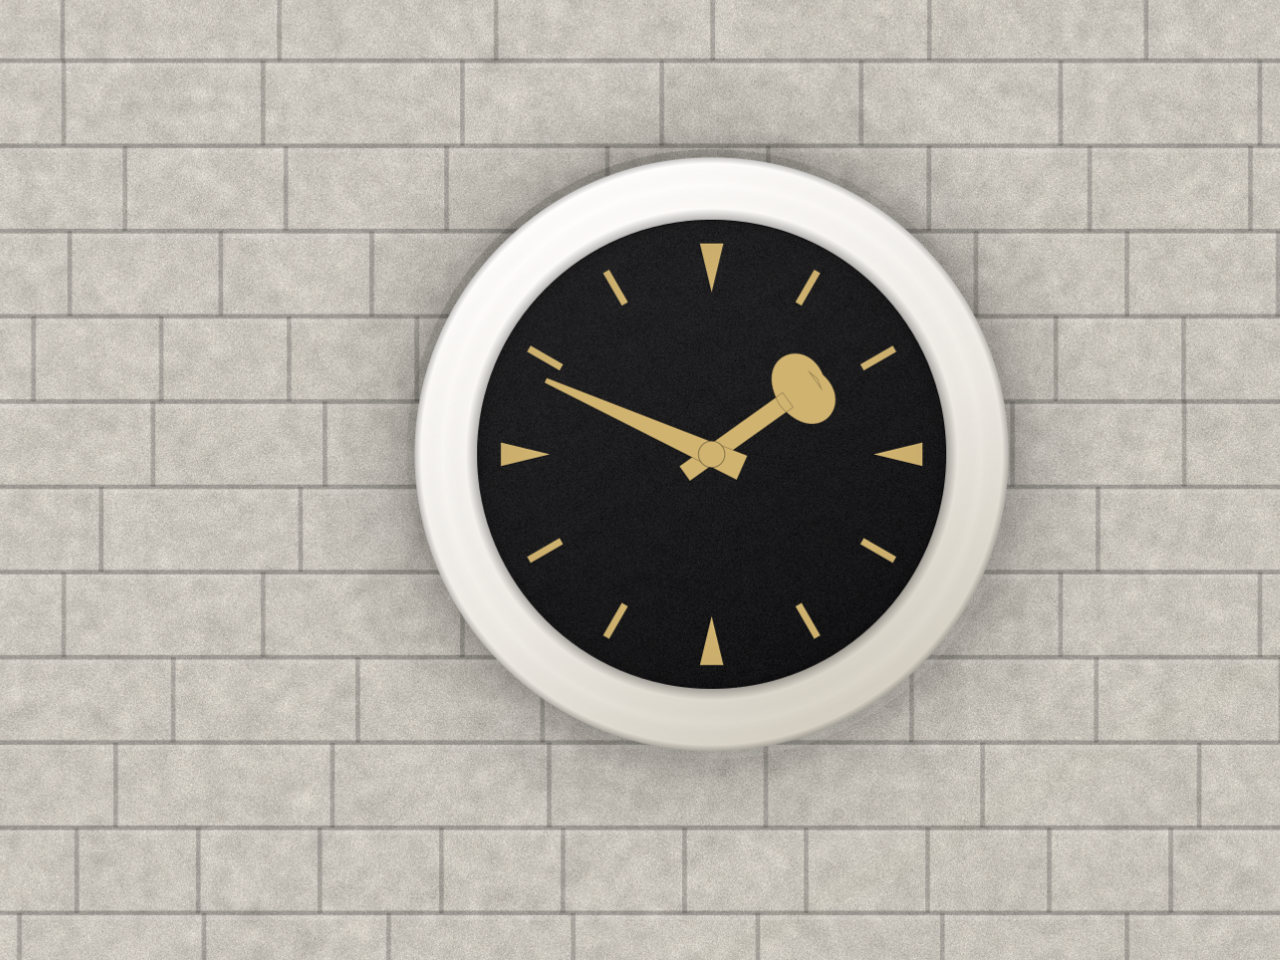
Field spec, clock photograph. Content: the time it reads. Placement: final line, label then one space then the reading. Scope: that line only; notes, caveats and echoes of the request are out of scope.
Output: 1:49
